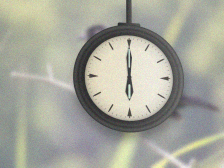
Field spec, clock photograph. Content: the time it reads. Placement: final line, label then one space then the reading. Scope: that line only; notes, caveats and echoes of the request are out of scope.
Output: 6:00
